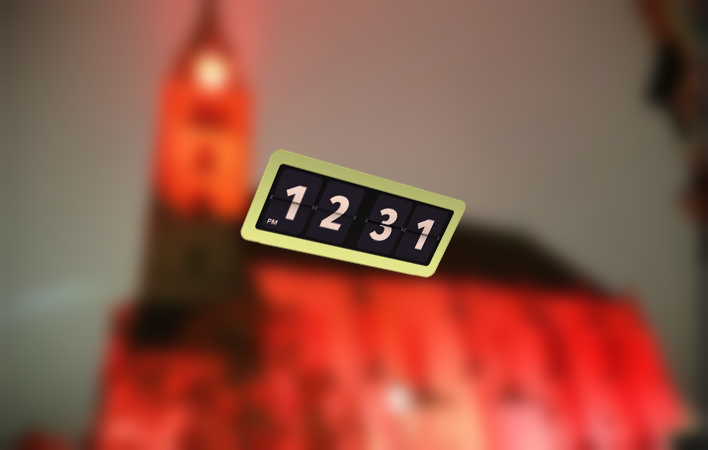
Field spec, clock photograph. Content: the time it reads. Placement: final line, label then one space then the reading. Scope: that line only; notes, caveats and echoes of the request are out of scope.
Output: 12:31
